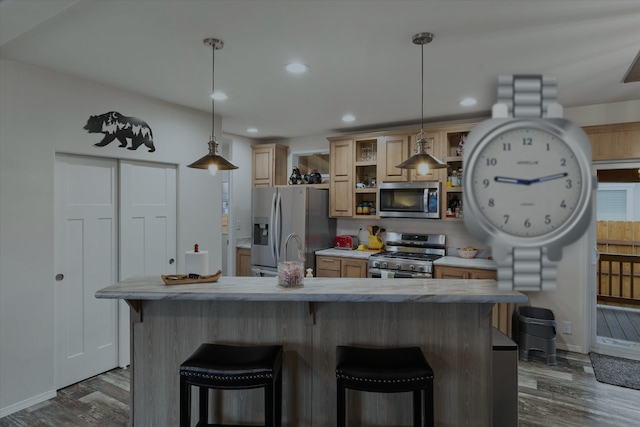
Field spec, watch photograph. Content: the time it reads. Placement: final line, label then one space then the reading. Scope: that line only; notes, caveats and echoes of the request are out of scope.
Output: 9:13
